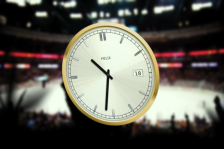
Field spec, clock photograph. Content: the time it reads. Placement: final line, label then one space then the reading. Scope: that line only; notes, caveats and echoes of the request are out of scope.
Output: 10:32
